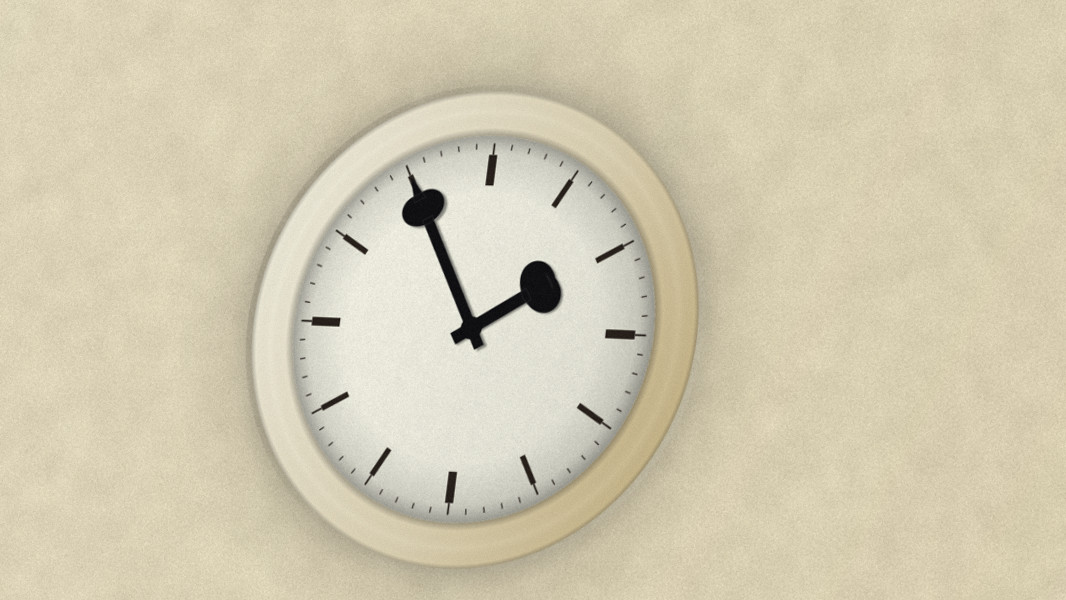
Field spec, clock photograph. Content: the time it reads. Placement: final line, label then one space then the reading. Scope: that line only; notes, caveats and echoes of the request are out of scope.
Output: 1:55
